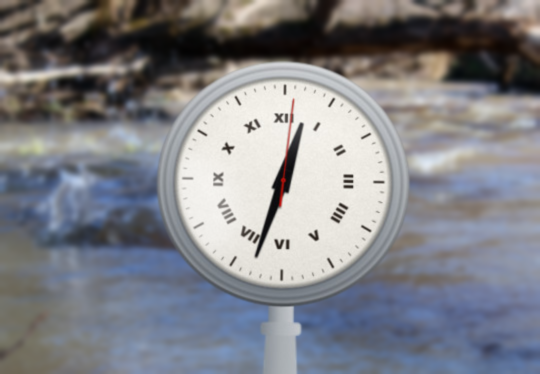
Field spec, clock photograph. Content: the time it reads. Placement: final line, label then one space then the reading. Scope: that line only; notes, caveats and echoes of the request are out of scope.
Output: 12:33:01
